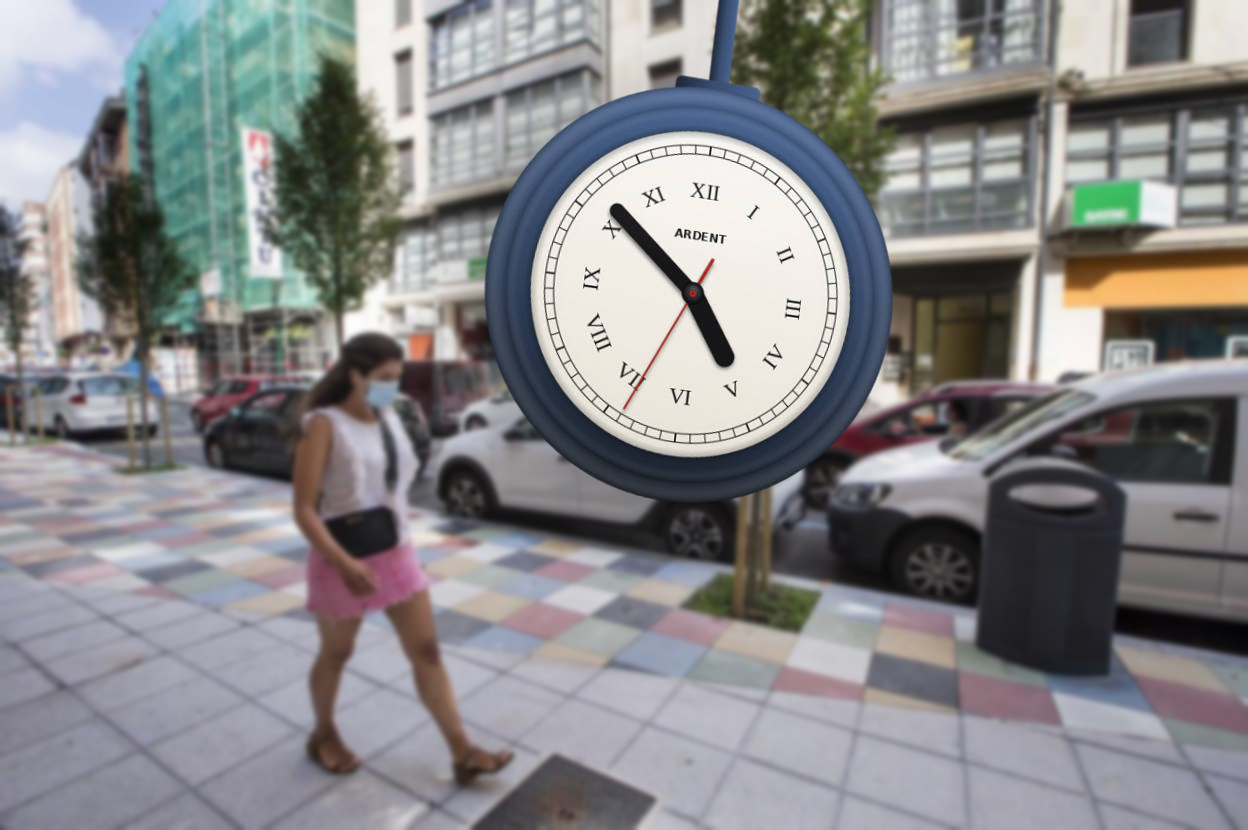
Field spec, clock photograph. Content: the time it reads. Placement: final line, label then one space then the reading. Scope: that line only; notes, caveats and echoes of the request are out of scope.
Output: 4:51:34
